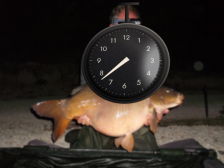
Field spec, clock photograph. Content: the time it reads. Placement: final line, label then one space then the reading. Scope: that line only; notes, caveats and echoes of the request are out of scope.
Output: 7:38
